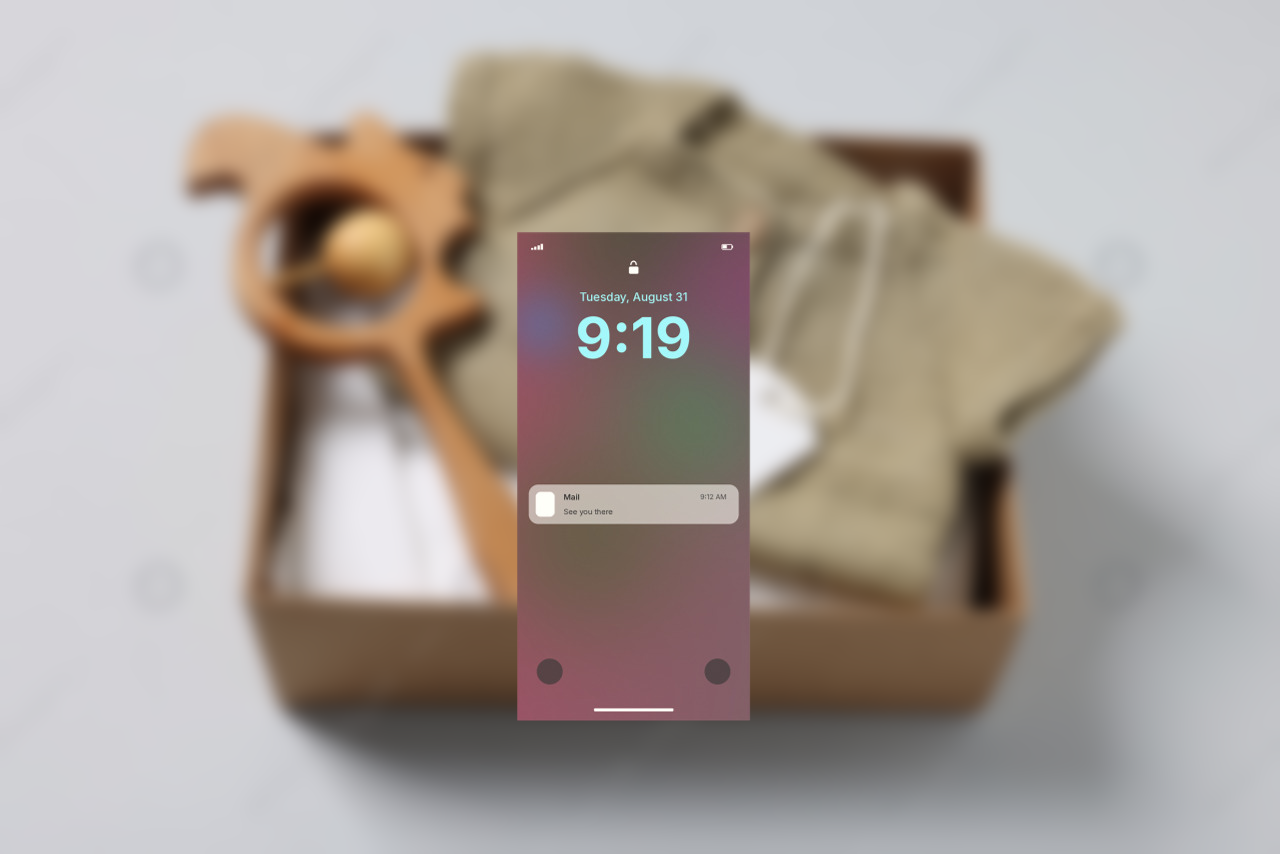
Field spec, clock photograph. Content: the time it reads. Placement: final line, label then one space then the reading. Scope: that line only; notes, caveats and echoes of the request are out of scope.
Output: 9:19
